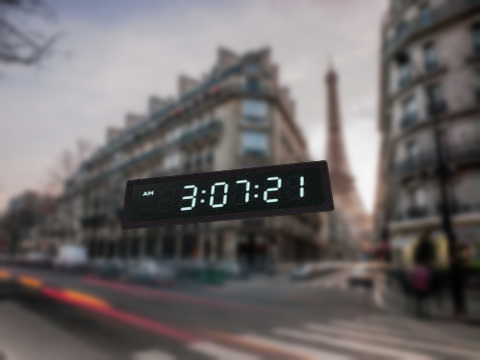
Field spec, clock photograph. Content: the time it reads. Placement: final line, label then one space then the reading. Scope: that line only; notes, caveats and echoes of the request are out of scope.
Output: 3:07:21
